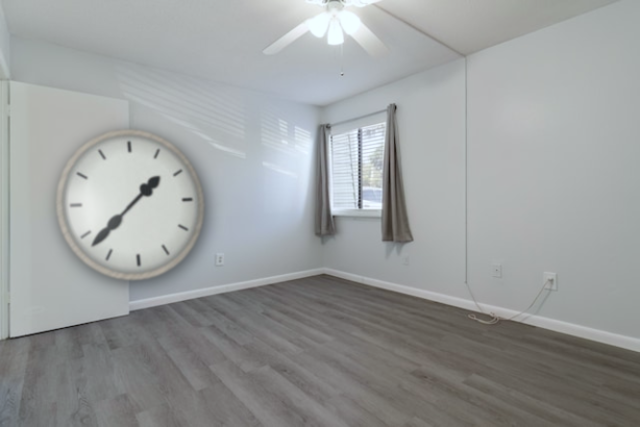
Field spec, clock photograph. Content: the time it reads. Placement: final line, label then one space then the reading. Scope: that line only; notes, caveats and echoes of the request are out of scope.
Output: 1:38
